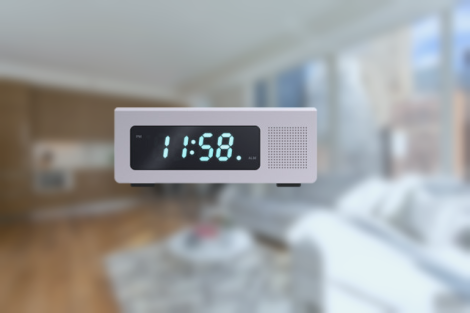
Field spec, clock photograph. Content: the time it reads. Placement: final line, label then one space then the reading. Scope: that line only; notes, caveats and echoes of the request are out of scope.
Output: 11:58
